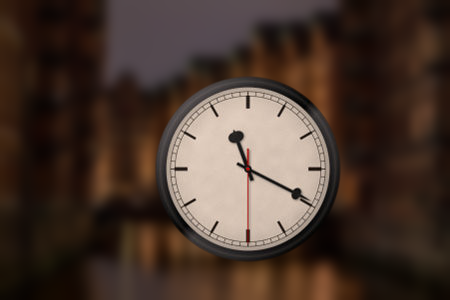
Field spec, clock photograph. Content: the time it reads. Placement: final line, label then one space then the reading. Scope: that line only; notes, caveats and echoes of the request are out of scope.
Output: 11:19:30
